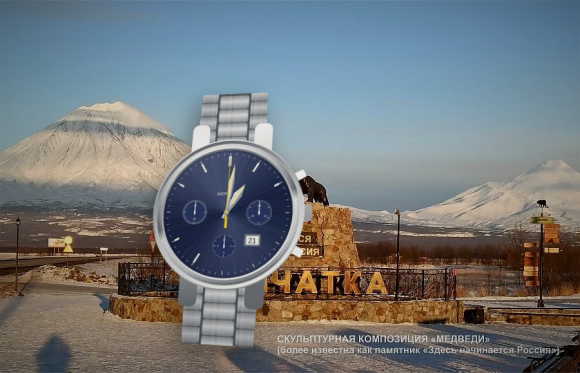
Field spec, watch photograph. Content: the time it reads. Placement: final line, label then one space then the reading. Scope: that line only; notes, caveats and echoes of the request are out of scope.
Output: 1:01
